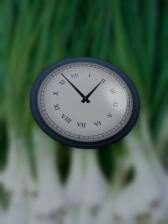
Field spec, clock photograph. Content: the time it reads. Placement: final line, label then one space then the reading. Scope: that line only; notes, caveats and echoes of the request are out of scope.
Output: 1:57
